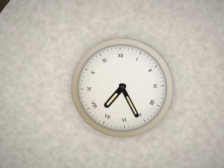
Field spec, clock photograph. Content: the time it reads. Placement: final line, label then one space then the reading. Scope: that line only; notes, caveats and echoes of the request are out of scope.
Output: 7:26
